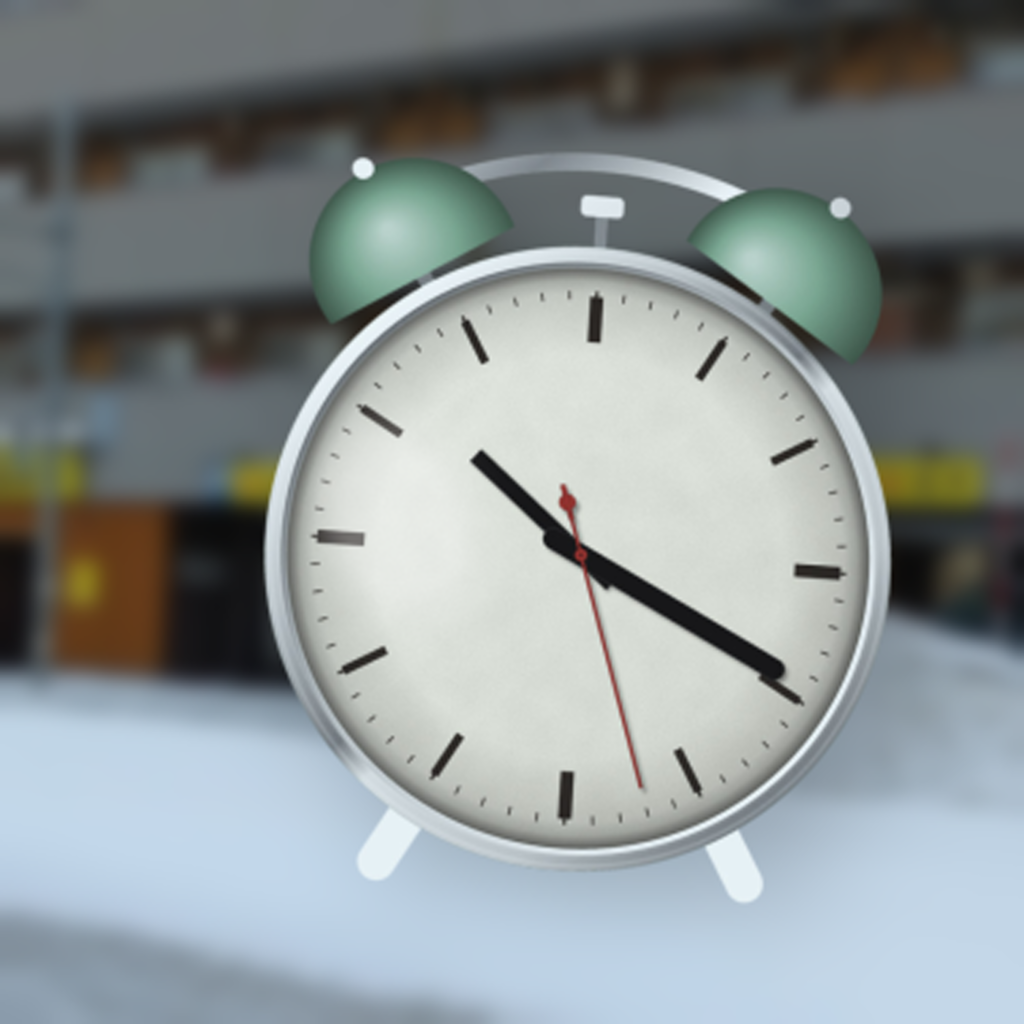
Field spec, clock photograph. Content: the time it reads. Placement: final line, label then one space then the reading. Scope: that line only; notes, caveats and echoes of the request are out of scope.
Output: 10:19:27
